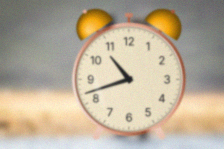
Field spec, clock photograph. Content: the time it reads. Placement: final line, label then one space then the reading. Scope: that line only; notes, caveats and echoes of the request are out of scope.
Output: 10:42
